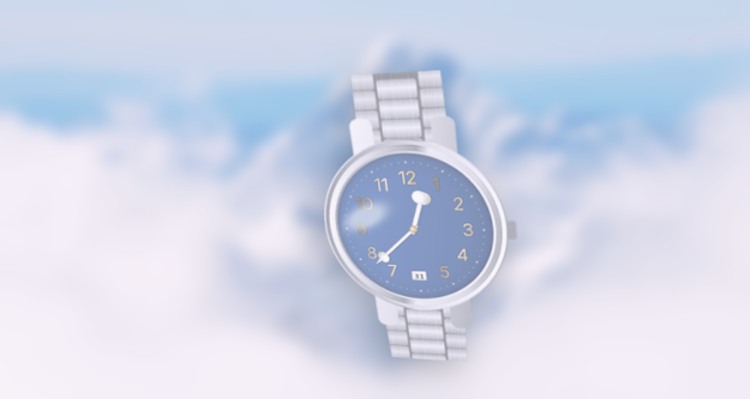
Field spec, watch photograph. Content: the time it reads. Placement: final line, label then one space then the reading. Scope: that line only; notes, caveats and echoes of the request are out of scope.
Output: 12:38
